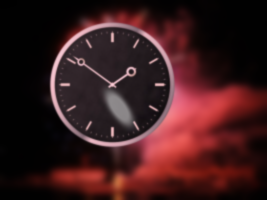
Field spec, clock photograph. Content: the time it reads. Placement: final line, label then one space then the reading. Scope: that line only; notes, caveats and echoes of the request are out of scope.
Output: 1:51
